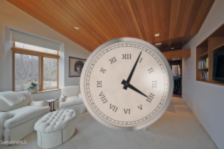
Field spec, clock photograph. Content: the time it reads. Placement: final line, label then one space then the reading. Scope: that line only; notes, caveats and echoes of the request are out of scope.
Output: 4:04
